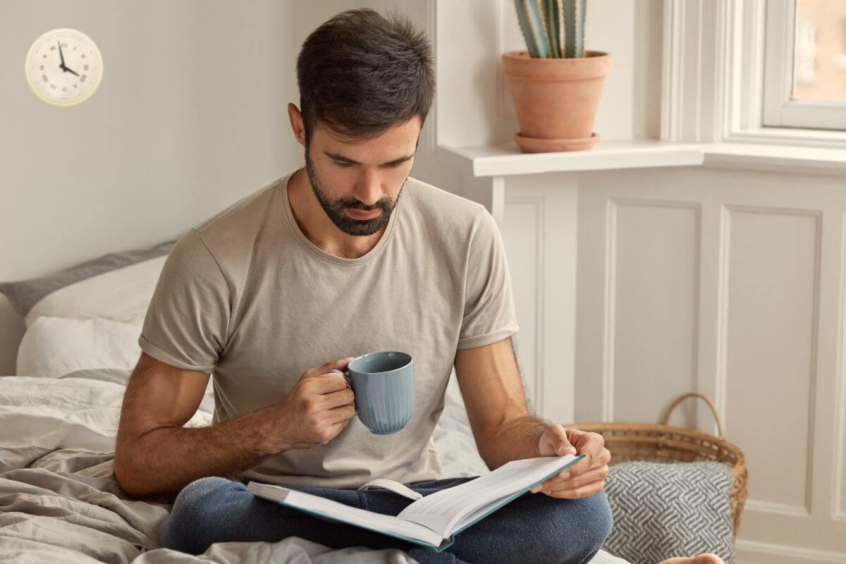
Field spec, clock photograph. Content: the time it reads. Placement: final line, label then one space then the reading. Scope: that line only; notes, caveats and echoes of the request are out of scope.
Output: 3:58
